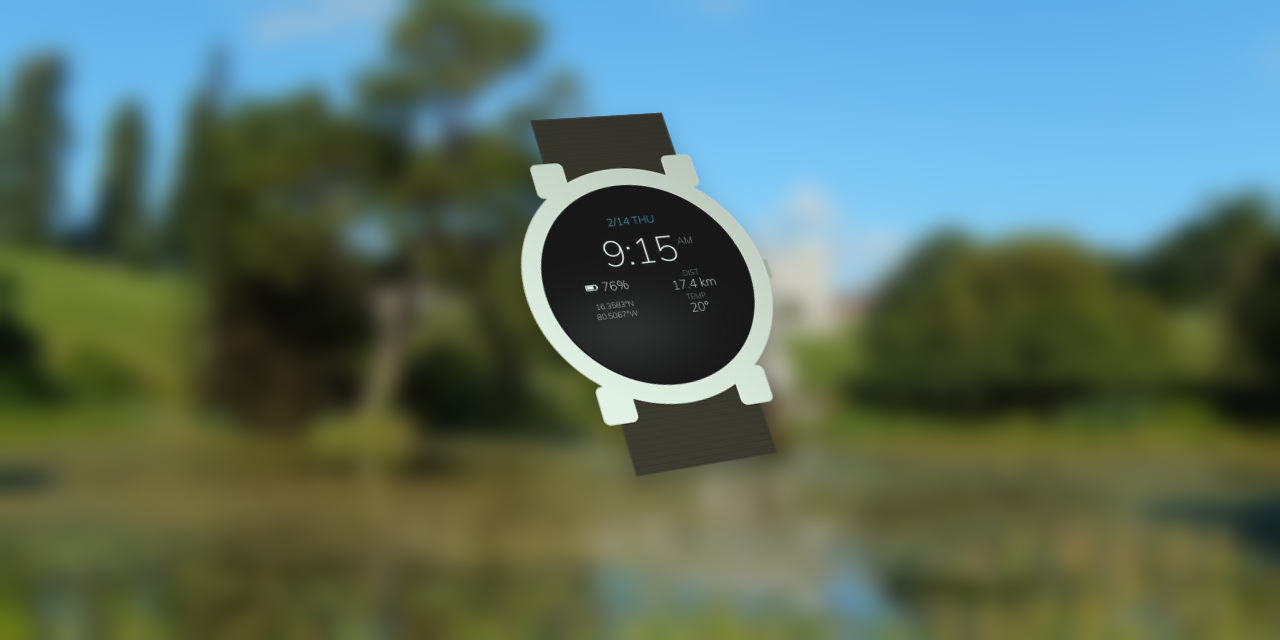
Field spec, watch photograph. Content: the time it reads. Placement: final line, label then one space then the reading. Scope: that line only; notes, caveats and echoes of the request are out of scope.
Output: 9:15
